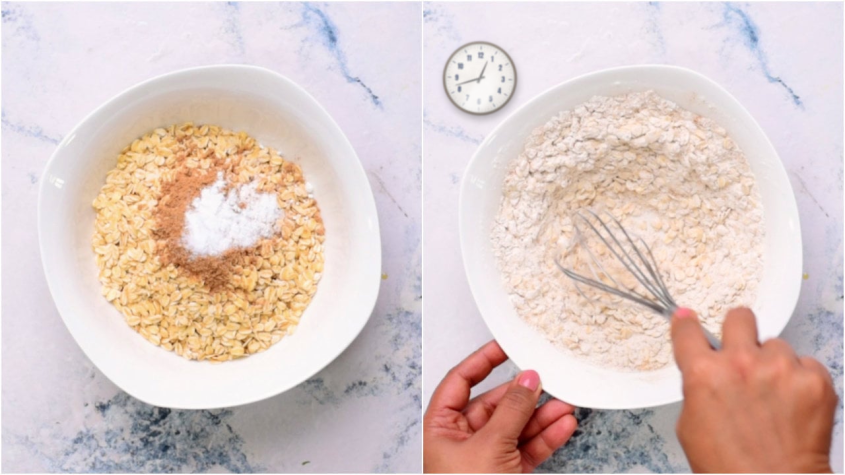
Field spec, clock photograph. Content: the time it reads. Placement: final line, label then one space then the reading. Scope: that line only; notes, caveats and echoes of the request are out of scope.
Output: 12:42
